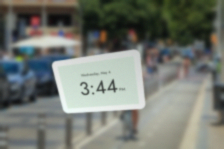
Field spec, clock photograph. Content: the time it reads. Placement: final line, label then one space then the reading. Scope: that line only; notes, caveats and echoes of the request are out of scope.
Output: 3:44
